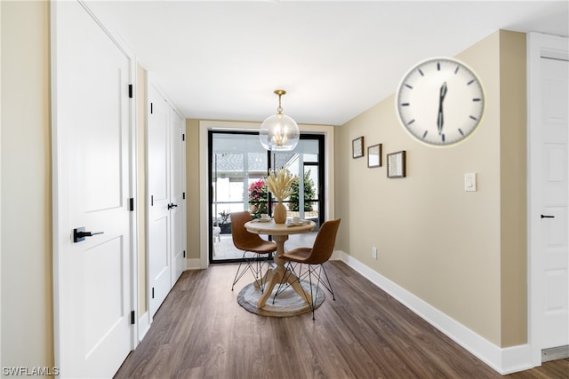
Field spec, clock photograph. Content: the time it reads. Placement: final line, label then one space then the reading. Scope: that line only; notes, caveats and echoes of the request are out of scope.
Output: 12:31
